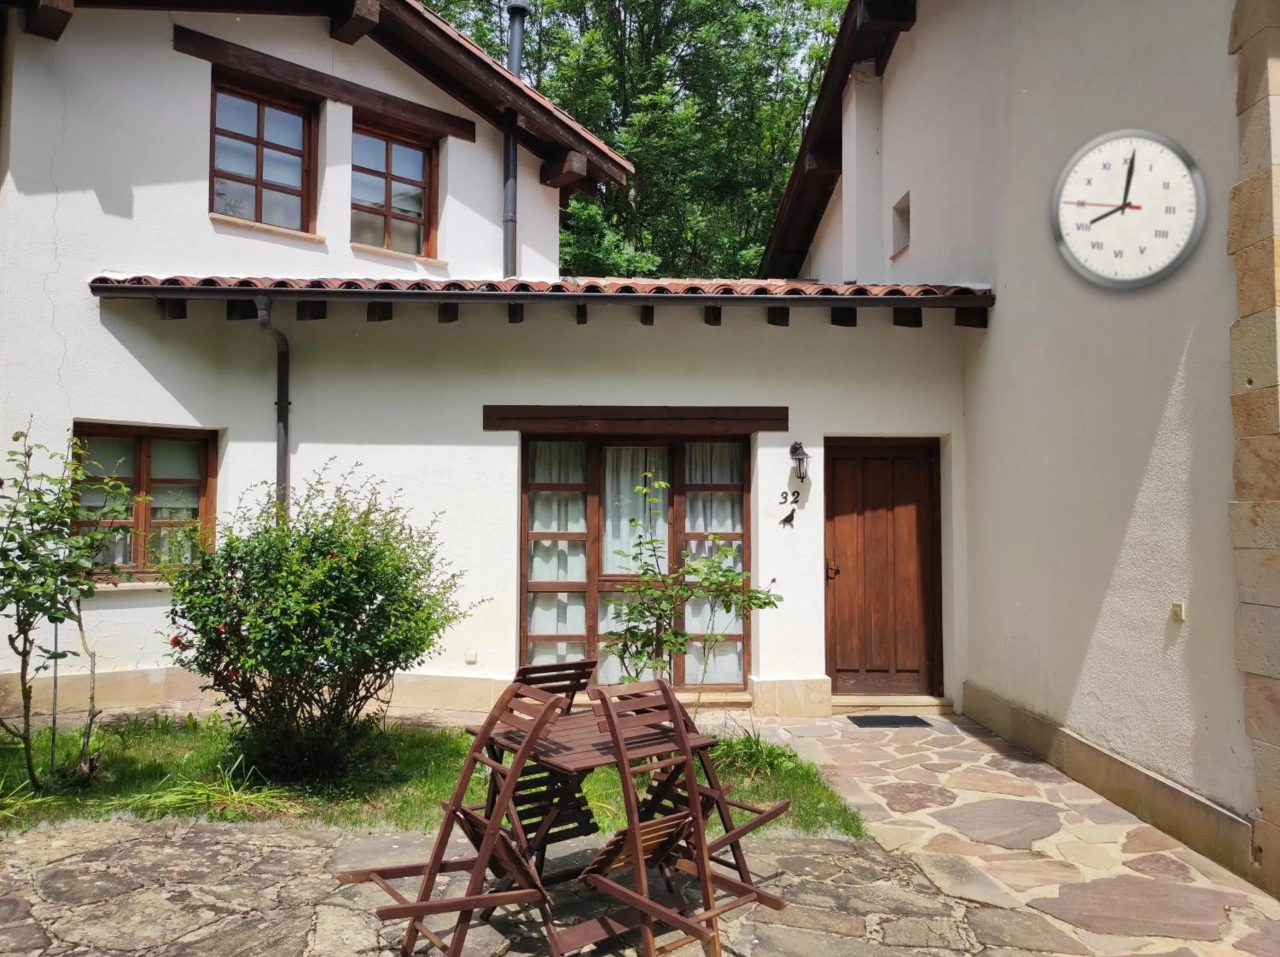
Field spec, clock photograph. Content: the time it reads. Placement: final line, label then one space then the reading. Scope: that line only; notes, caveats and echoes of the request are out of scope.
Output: 8:00:45
